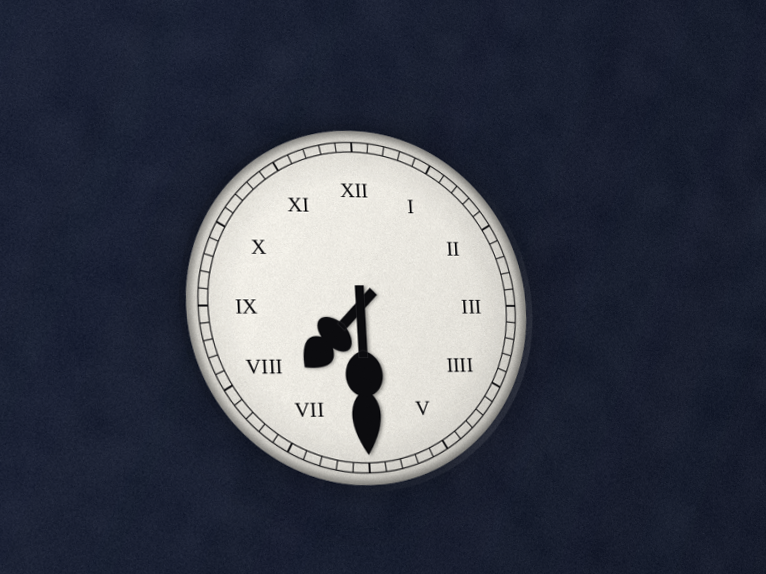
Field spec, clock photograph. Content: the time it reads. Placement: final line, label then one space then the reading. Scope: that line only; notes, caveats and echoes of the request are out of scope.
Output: 7:30
